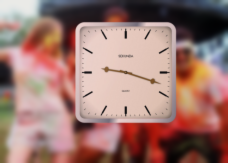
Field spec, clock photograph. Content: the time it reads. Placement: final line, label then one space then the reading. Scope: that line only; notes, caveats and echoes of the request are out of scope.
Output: 9:18
